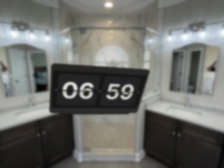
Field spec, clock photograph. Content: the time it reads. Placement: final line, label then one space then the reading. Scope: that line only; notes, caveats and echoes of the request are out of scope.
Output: 6:59
